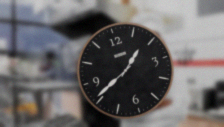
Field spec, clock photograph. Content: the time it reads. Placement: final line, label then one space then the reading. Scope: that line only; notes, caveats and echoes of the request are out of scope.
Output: 1:41
